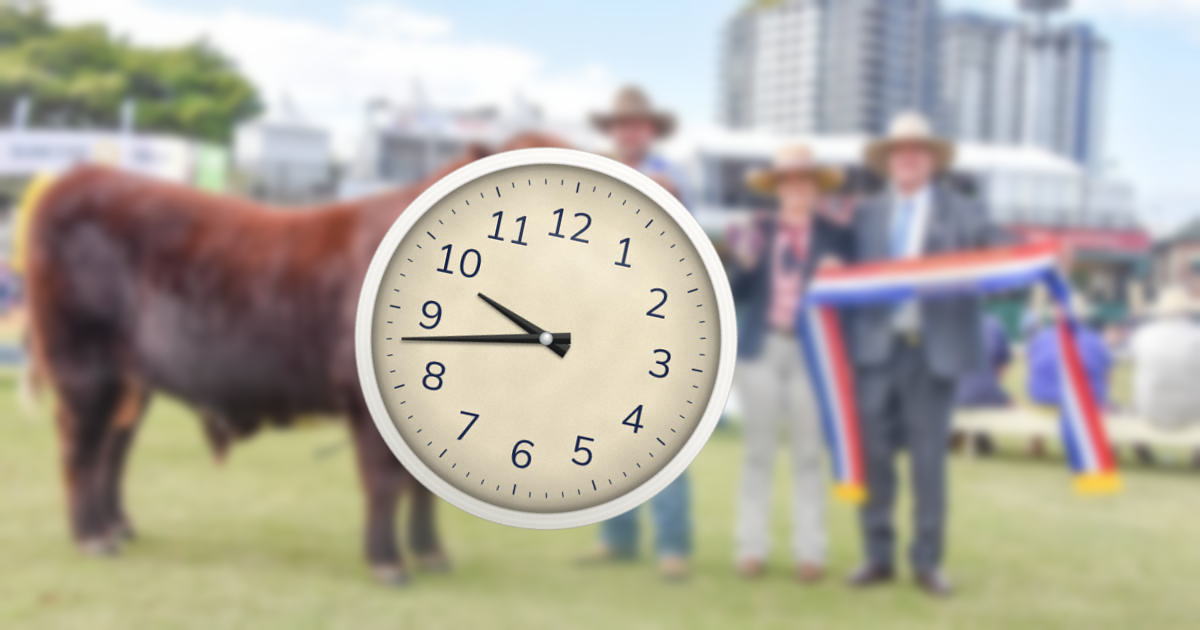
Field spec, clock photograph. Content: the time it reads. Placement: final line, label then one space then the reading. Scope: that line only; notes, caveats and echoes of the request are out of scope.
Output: 9:43
